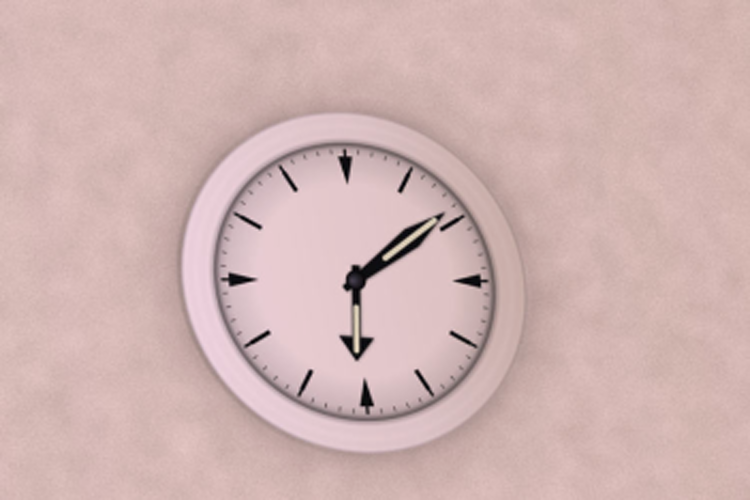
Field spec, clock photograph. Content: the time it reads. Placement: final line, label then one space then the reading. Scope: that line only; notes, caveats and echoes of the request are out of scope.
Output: 6:09
